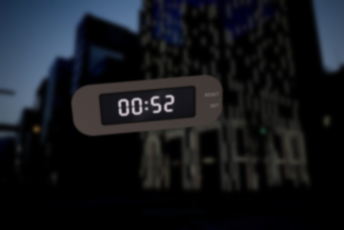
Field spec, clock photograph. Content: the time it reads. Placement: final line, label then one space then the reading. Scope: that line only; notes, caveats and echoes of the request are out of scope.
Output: 0:52
